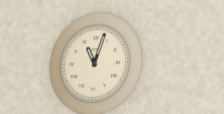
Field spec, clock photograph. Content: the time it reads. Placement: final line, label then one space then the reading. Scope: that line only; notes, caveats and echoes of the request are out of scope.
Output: 11:03
